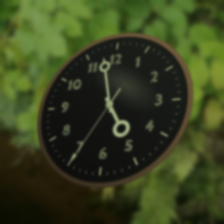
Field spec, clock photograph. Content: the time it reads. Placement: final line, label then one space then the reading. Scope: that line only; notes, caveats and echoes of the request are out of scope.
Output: 4:57:35
